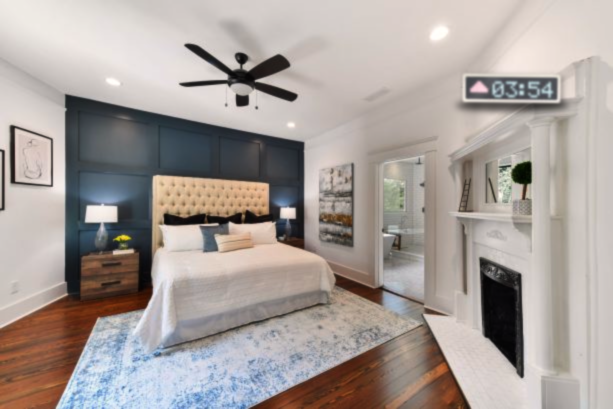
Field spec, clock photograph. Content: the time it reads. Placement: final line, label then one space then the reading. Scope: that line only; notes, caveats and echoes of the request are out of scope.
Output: 3:54
